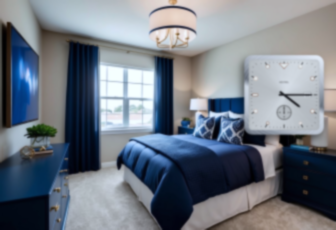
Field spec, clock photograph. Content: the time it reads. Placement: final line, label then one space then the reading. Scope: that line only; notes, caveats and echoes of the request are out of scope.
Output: 4:15
